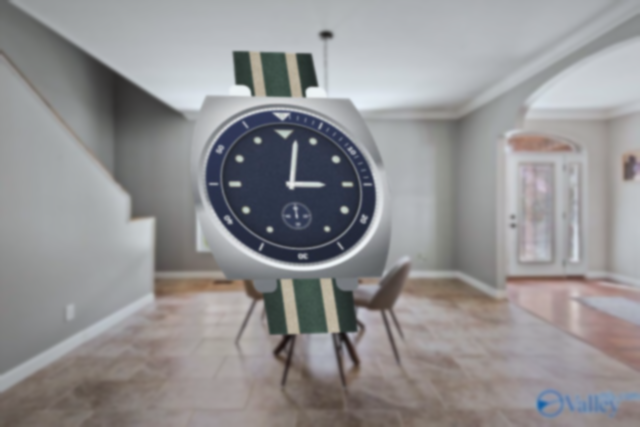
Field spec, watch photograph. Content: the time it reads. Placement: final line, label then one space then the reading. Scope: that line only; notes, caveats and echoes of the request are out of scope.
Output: 3:02
